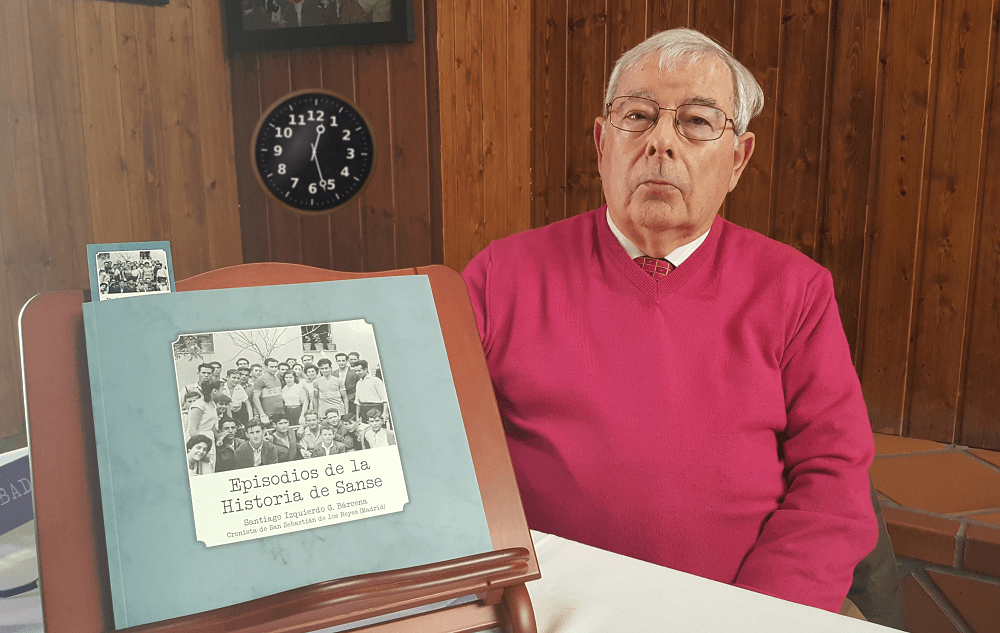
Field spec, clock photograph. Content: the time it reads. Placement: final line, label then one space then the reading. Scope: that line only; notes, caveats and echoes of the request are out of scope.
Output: 12:27
